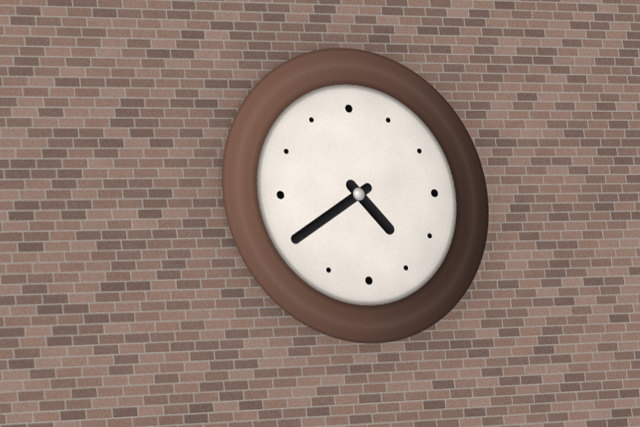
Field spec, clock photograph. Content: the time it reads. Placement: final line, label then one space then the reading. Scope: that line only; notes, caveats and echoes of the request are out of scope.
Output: 4:40
